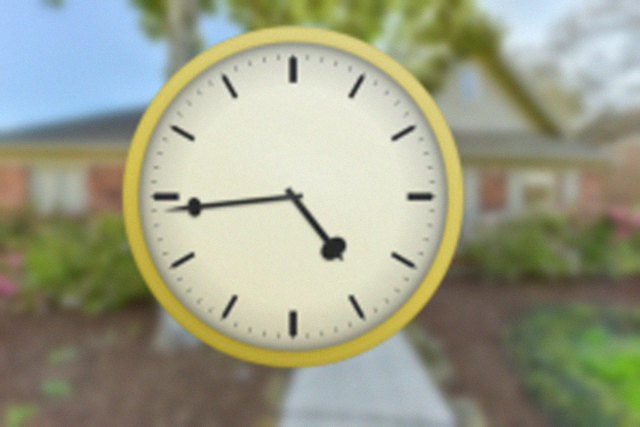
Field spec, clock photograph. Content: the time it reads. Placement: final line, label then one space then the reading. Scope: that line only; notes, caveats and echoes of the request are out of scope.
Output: 4:44
